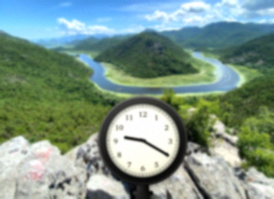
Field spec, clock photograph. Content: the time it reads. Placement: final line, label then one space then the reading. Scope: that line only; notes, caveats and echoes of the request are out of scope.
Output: 9:20
